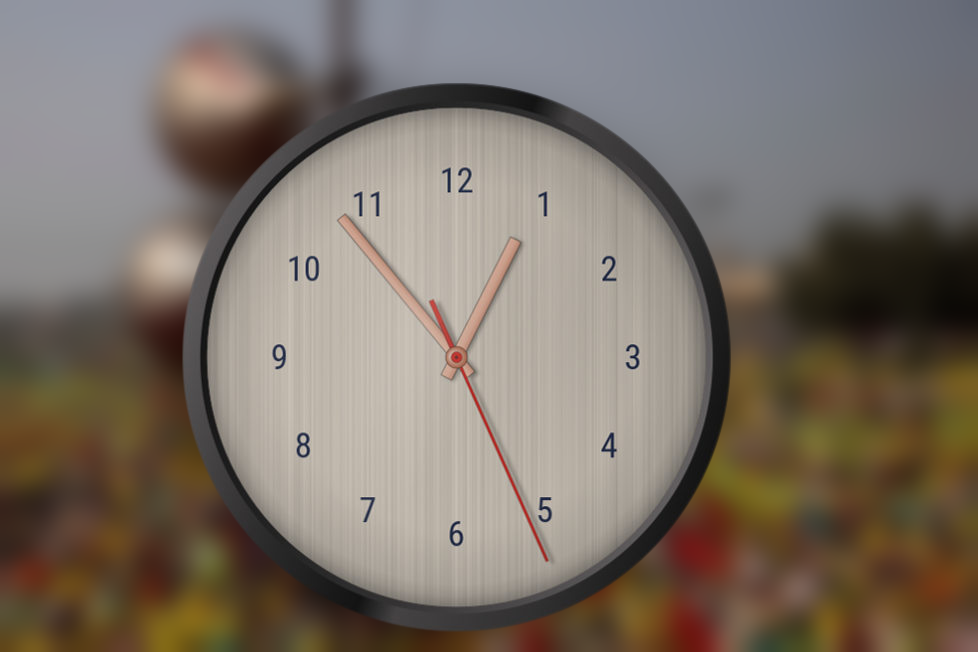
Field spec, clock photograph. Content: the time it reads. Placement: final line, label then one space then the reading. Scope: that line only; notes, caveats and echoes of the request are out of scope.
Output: 12:53:26
